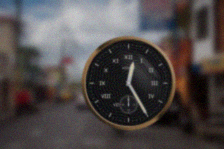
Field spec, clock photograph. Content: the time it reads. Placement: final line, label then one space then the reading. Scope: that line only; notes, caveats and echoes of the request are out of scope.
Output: 12:25
